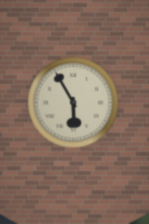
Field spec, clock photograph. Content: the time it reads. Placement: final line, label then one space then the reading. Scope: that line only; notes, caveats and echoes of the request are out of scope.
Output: 5:55
